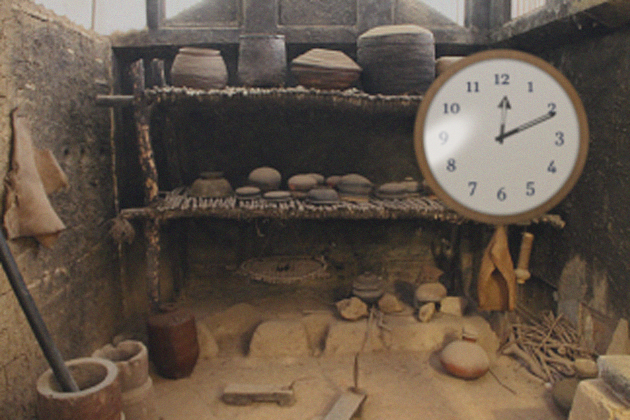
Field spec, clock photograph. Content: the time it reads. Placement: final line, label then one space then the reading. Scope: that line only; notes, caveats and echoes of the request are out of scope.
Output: 12:11
